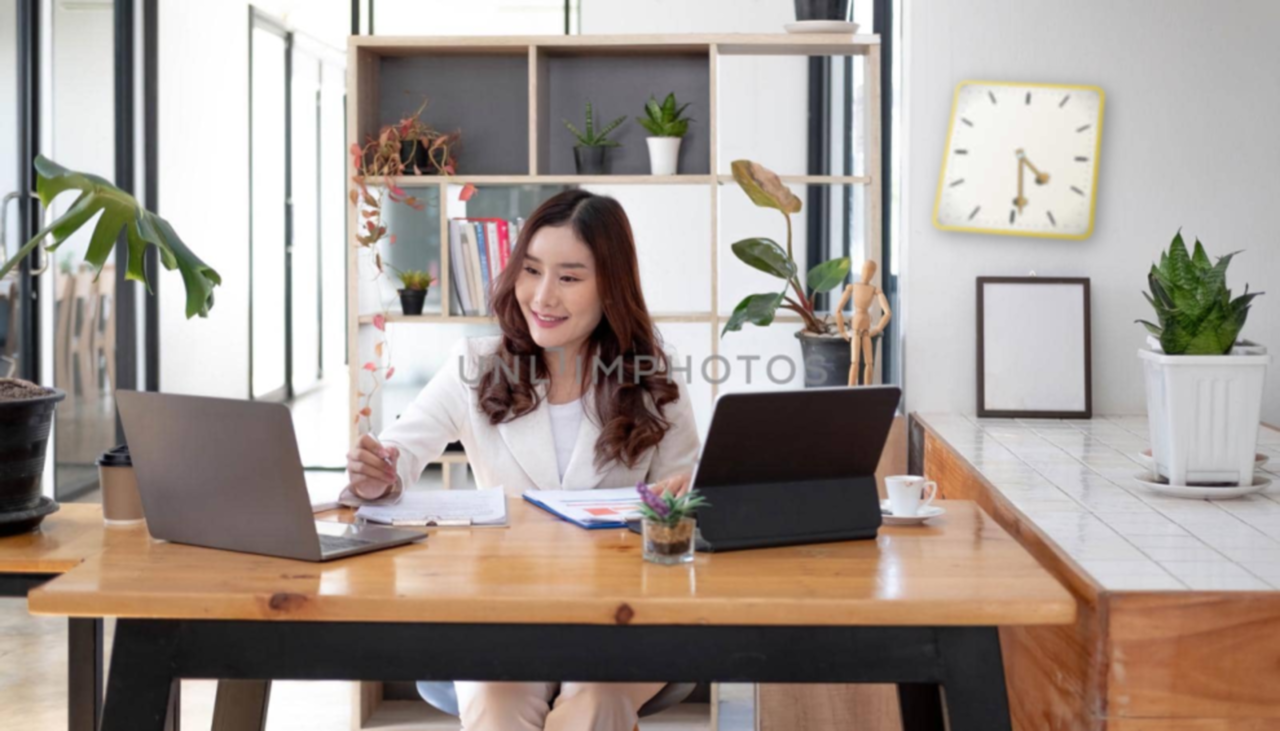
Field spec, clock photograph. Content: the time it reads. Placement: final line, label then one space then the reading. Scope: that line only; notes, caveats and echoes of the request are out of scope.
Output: 4:29
